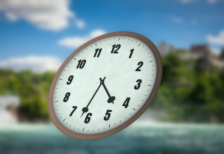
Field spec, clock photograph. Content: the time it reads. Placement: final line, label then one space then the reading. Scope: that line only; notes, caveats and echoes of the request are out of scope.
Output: 4:32
